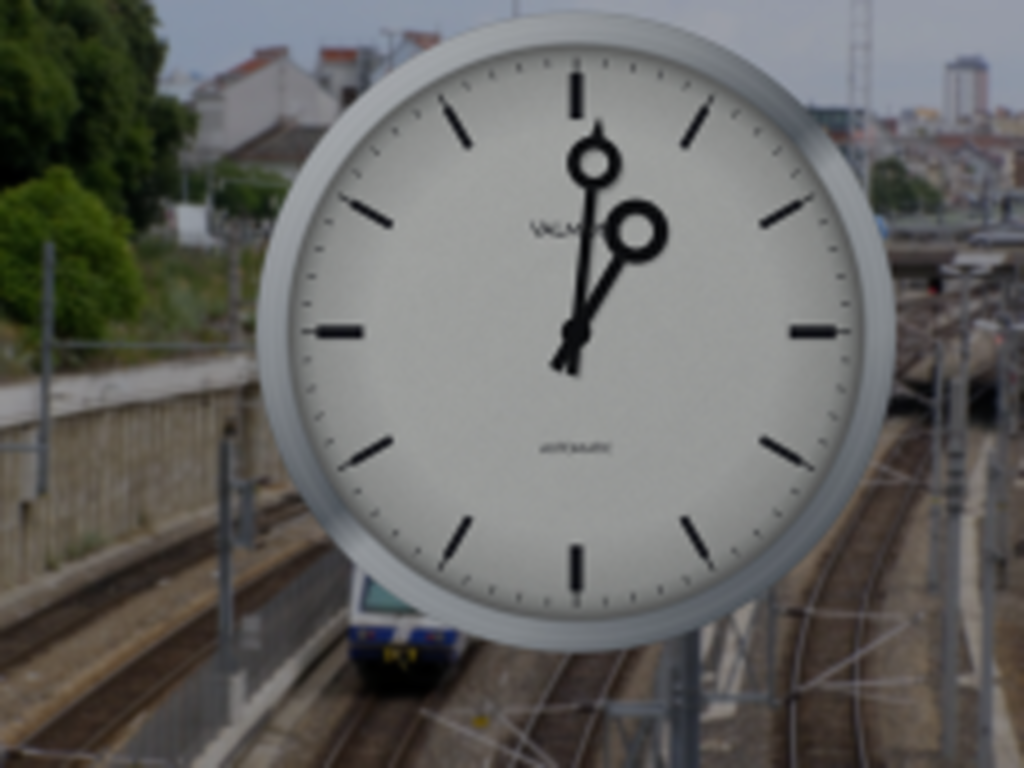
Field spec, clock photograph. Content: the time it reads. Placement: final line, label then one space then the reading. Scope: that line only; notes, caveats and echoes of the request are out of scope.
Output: 1:01
